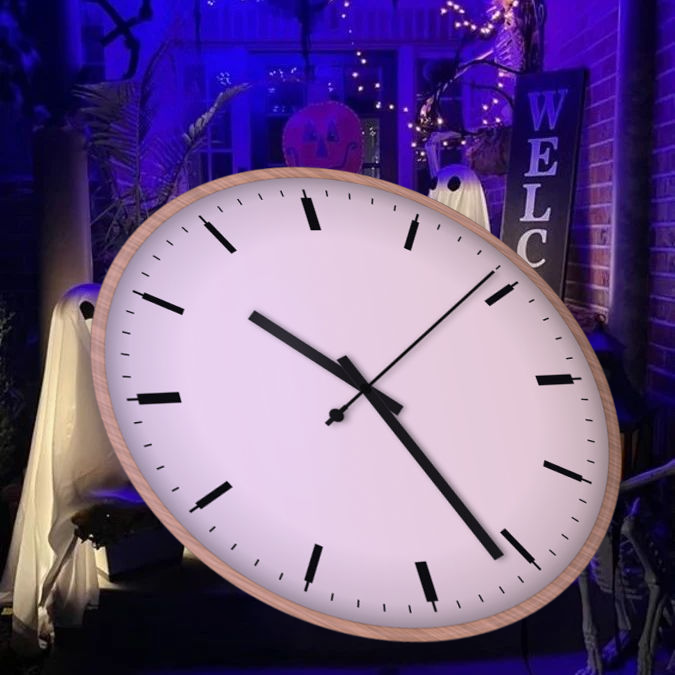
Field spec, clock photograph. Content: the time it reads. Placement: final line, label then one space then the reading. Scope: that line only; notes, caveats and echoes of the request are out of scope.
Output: 10:26:09
